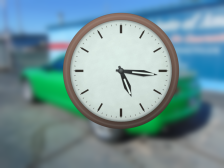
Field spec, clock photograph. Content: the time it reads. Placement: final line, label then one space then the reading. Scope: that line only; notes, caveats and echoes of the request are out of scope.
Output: 5:16
